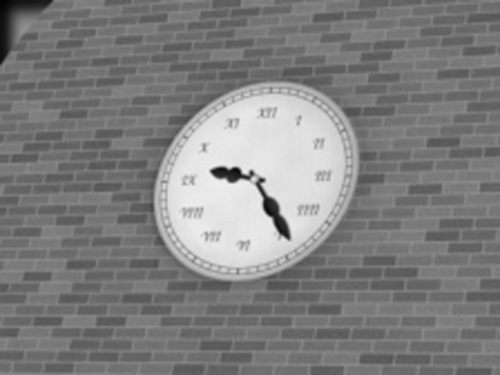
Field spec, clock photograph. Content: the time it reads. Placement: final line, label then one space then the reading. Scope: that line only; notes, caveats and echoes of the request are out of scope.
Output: 9:24
